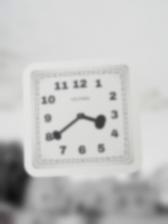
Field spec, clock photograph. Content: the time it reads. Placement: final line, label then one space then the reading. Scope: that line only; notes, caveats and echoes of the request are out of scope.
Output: 3:39
